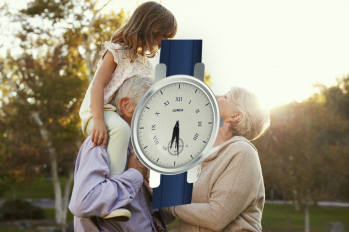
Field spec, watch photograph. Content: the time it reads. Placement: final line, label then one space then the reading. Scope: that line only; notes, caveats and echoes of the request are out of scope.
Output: 6:29
